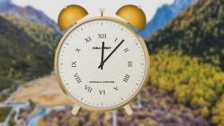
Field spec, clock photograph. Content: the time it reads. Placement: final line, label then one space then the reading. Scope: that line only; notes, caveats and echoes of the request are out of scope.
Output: 12:07
